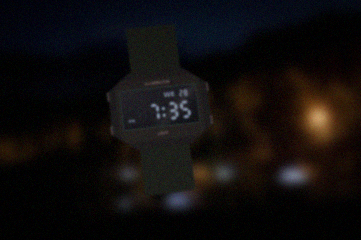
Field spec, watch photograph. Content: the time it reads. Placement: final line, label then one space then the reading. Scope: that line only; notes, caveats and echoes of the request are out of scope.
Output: 7:35
